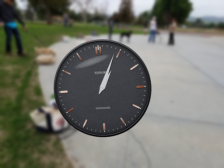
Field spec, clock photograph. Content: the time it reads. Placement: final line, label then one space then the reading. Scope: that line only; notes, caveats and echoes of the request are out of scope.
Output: 1:04
